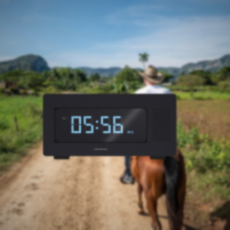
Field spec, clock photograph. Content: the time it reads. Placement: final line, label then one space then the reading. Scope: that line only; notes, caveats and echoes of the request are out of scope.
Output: 5:56
